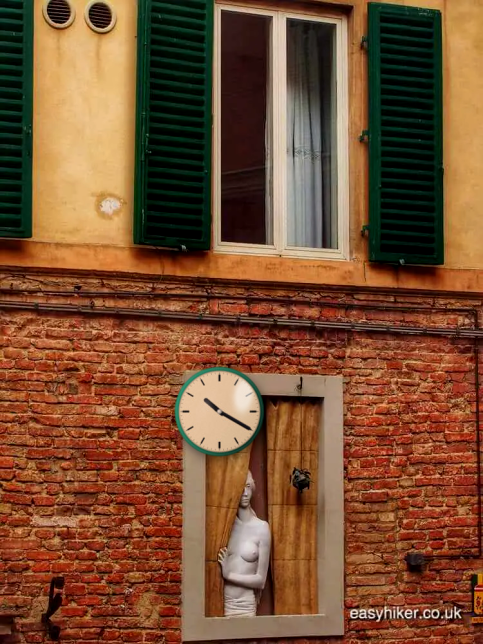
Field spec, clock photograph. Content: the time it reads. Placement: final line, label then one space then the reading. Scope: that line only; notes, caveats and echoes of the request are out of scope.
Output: 10:20
